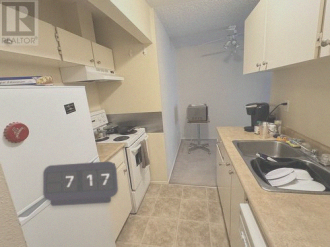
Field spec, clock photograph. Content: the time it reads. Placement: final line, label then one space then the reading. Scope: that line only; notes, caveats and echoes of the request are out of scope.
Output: 7:17
